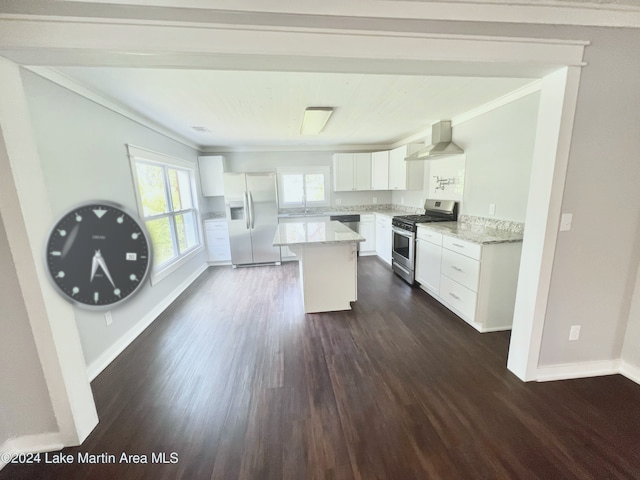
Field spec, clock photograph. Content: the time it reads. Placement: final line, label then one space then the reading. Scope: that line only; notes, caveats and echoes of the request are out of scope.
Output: 6:25
